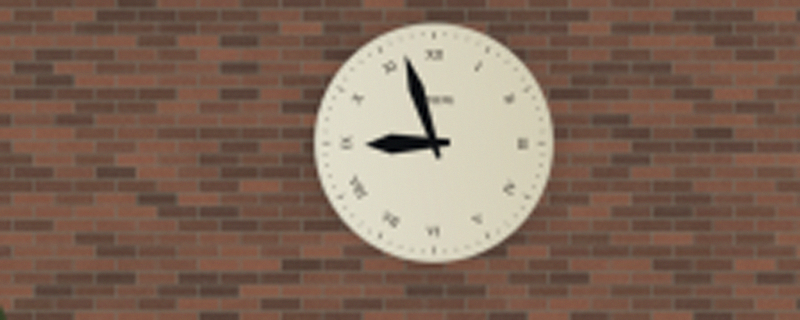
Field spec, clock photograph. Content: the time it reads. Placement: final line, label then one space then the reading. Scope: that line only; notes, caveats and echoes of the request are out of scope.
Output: 8:57
